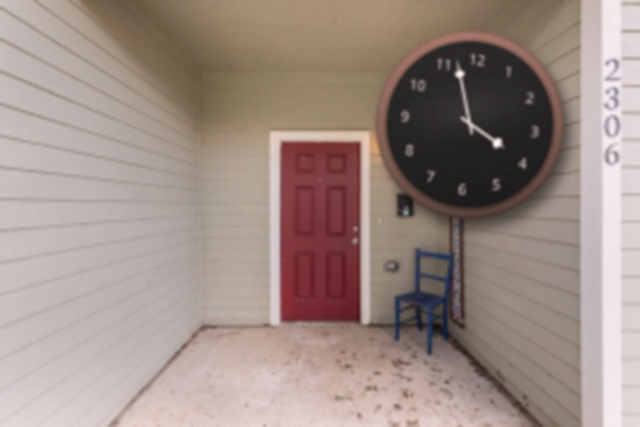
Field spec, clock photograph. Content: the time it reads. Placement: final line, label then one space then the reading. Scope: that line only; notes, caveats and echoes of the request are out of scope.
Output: 3:57
